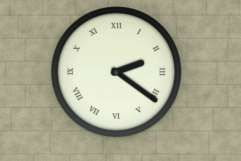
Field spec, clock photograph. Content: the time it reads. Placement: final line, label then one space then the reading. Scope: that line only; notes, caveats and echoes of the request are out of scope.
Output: 2:21
